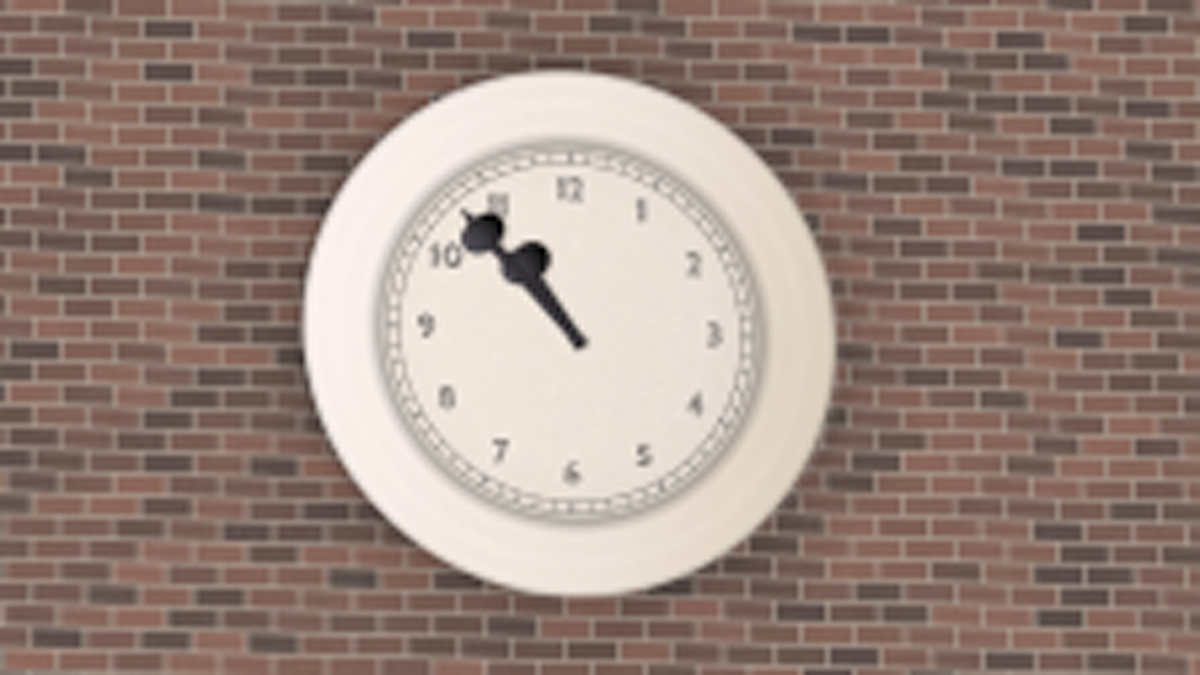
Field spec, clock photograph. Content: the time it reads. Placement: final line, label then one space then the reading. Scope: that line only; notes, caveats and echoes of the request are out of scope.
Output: 10:53
